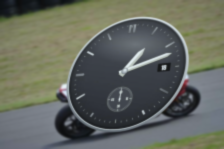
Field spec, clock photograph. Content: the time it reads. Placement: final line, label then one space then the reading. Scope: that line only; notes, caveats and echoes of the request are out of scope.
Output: 1:12
